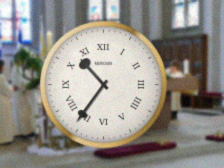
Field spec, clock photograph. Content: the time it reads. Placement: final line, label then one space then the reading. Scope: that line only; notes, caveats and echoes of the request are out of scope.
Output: 10:36
